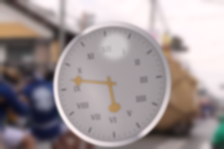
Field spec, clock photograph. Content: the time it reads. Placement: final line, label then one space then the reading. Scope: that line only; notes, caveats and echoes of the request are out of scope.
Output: 5:47
